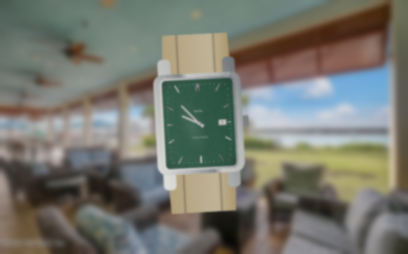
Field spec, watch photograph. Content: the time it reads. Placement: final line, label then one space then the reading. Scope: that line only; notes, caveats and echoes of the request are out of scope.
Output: 9:53
